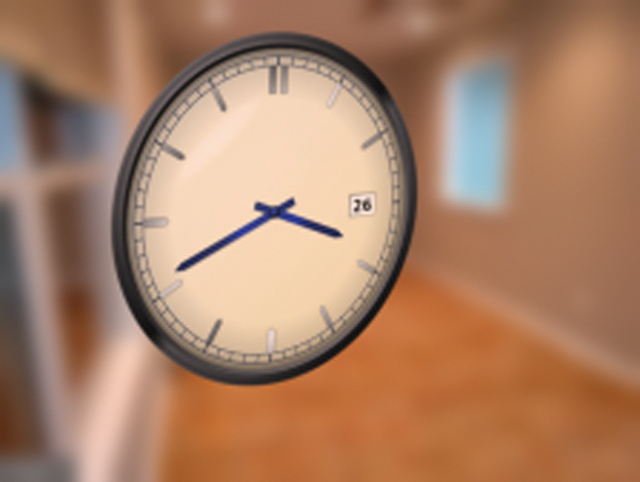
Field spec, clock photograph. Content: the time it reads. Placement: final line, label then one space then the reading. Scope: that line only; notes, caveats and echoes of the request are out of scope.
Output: 3:41
